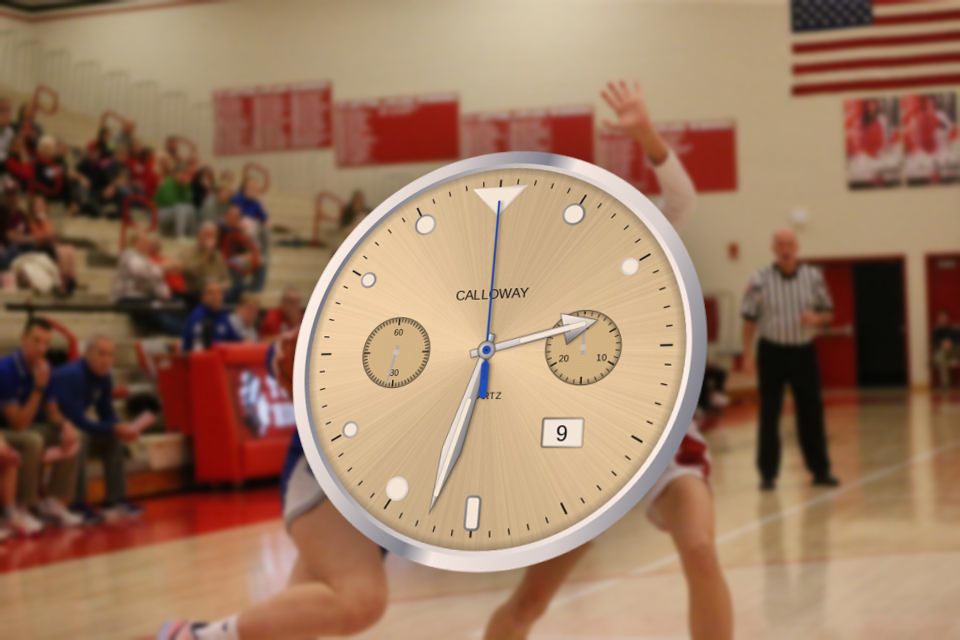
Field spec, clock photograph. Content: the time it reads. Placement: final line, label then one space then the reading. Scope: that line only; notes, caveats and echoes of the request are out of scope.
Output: 2:32:32
